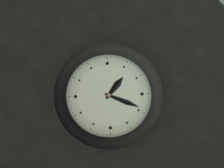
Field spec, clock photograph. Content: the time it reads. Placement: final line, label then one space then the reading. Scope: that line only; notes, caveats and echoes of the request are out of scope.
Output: 1:19
